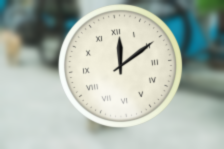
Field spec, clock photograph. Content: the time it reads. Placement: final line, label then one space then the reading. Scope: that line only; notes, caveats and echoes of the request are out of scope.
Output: 12:10
